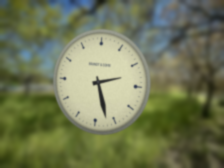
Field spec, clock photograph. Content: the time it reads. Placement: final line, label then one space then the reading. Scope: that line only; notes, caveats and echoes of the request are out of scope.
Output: 2:27
